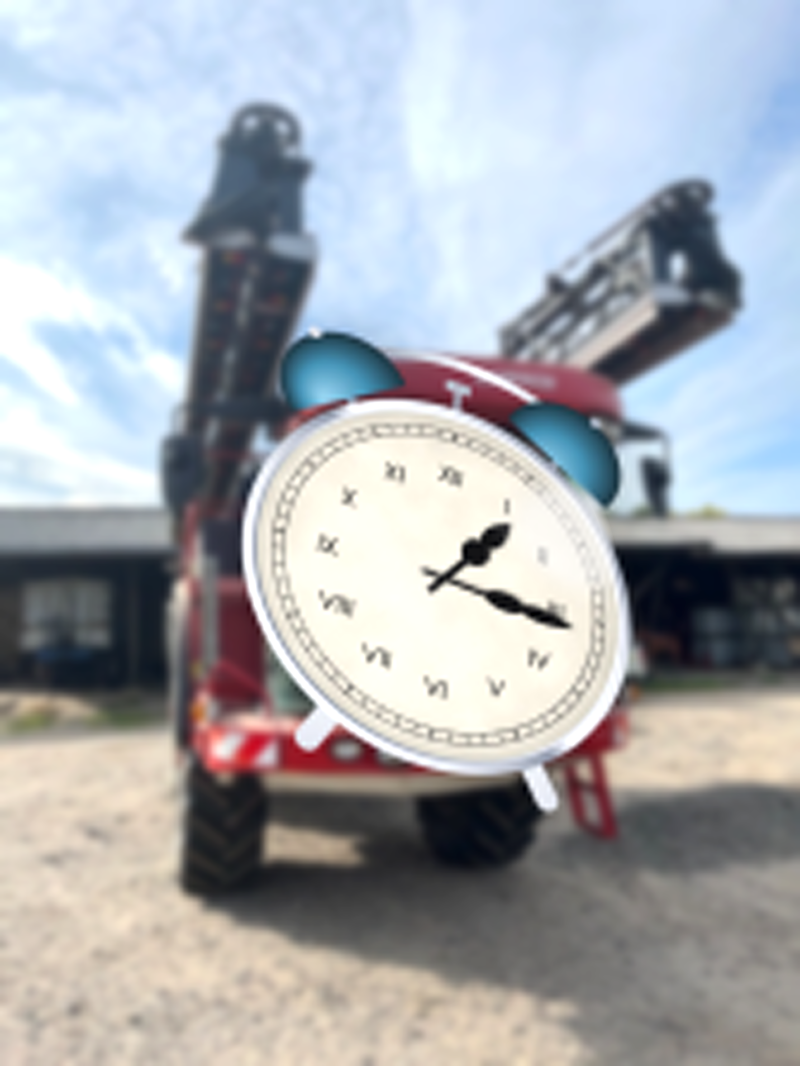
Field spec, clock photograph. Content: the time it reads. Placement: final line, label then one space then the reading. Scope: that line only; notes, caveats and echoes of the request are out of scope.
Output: 1:16
